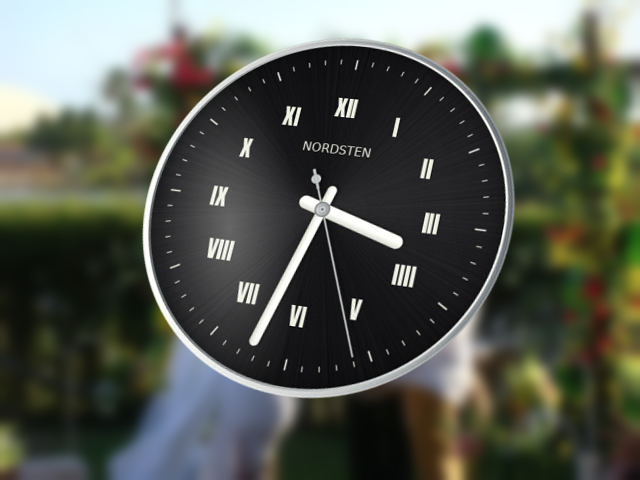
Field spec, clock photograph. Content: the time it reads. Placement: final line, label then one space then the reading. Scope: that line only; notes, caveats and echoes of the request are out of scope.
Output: 3:32:26
